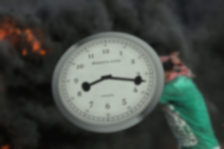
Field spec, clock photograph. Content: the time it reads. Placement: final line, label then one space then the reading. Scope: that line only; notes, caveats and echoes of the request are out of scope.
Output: 8:17
